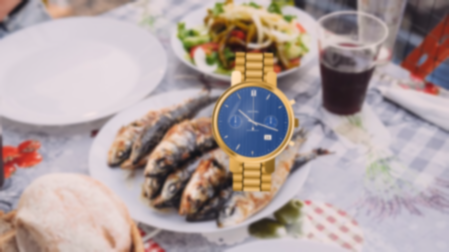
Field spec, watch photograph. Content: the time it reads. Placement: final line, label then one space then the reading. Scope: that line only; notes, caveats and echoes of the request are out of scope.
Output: 10:18
